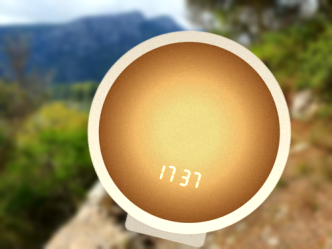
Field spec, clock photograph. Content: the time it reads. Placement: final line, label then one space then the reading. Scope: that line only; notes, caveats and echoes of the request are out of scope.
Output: 17:37
